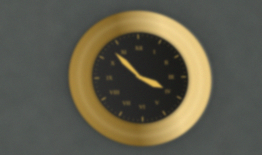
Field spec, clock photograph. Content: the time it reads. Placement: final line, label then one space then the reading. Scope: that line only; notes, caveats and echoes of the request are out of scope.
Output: 3:53
